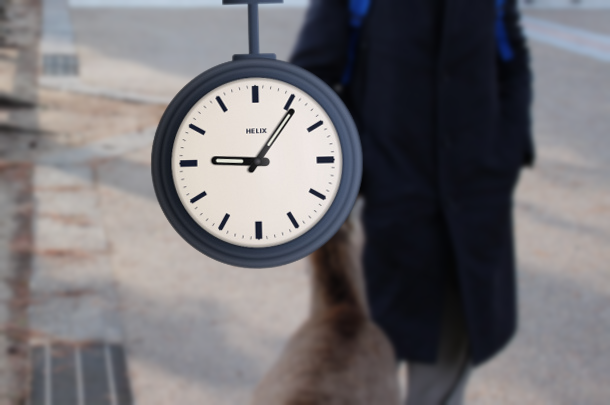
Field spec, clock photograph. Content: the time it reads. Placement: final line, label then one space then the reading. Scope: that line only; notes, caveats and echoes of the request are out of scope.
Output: 9:06
